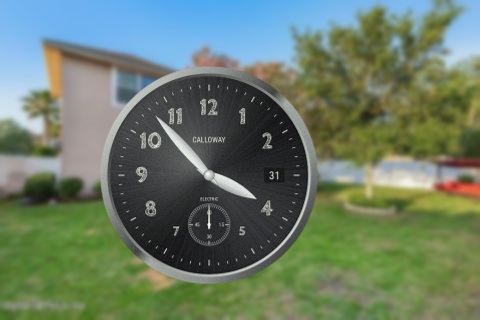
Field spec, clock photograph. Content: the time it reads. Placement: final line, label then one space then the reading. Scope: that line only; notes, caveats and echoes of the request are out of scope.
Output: 3:53
